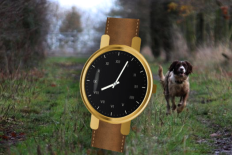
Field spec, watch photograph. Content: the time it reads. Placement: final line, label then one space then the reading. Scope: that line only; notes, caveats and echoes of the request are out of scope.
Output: 8:04
